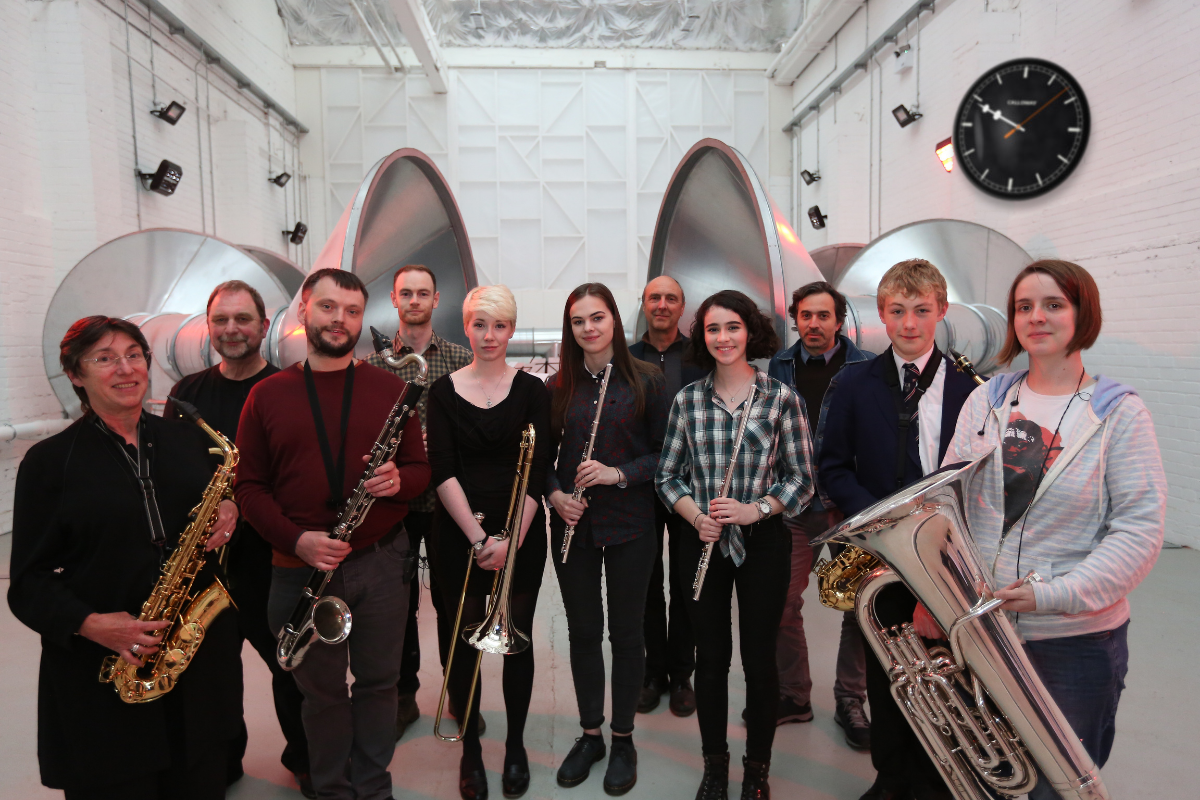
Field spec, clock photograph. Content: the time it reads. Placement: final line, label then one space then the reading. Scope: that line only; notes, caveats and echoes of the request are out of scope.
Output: 9:49:08
